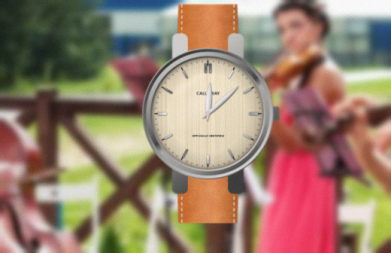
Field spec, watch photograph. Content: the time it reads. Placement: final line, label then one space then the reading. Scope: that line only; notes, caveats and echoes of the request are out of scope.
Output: 12:08
